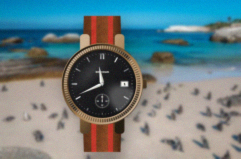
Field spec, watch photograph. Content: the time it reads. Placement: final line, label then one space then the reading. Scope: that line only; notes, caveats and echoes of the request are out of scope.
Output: 11:41
